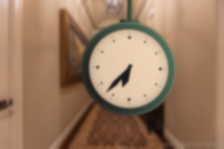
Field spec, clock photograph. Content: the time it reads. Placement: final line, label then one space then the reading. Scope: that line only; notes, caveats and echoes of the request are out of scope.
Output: 6:37
